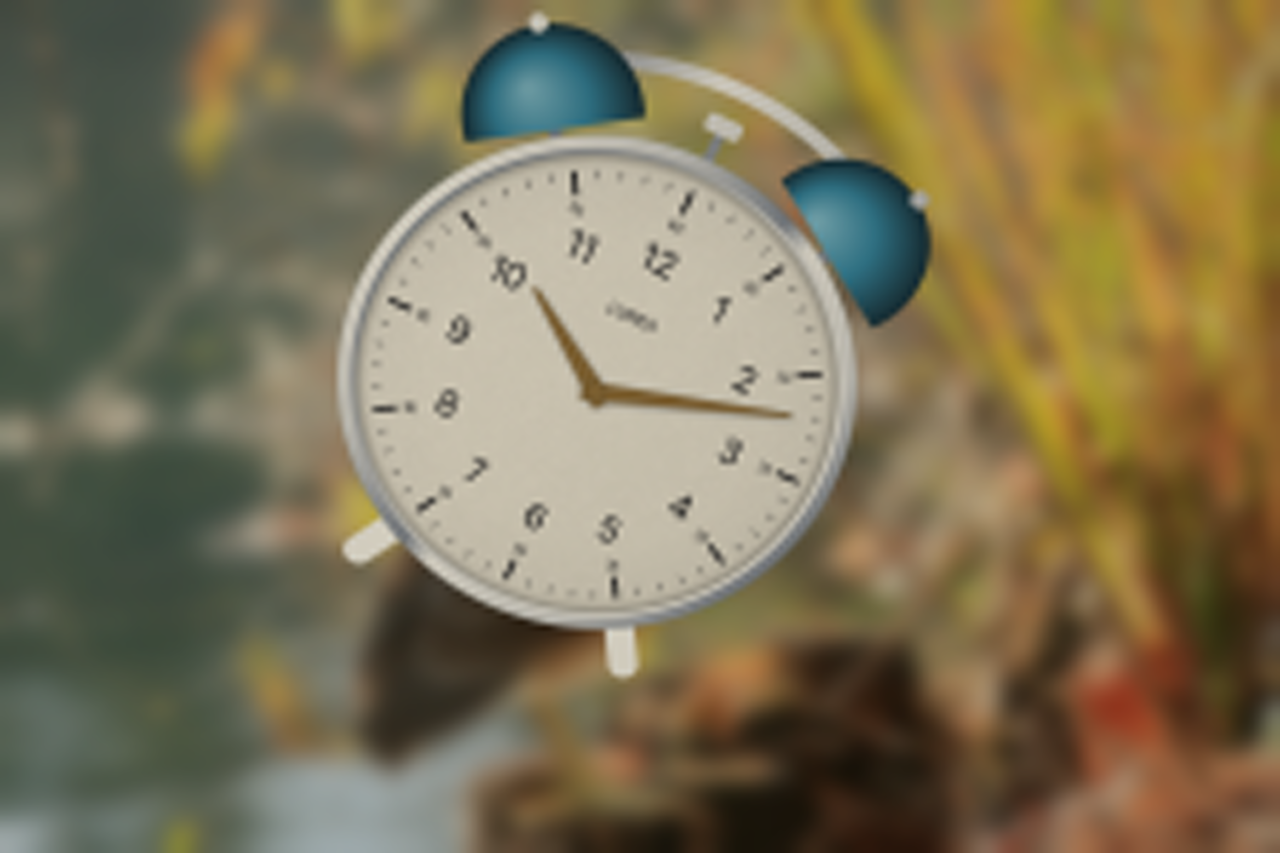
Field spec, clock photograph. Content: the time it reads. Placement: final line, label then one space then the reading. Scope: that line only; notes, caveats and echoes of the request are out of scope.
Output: 10:12
